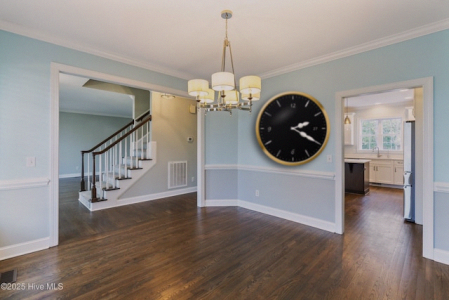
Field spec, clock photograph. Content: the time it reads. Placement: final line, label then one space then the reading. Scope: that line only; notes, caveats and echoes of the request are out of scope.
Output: 2:20
